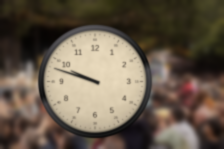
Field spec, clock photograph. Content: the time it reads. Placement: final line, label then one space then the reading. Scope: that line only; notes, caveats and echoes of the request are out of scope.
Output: 9:48
